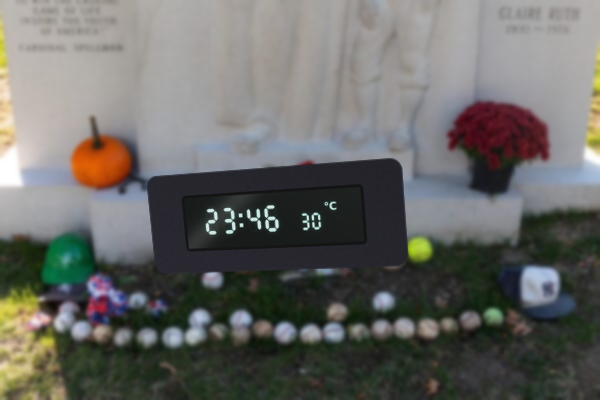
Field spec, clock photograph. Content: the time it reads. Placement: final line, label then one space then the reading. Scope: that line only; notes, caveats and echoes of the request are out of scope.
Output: 23:46
